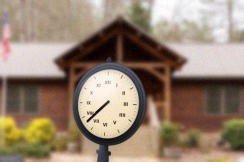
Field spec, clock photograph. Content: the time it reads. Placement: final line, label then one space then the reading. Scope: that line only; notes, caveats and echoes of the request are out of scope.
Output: 7:38
